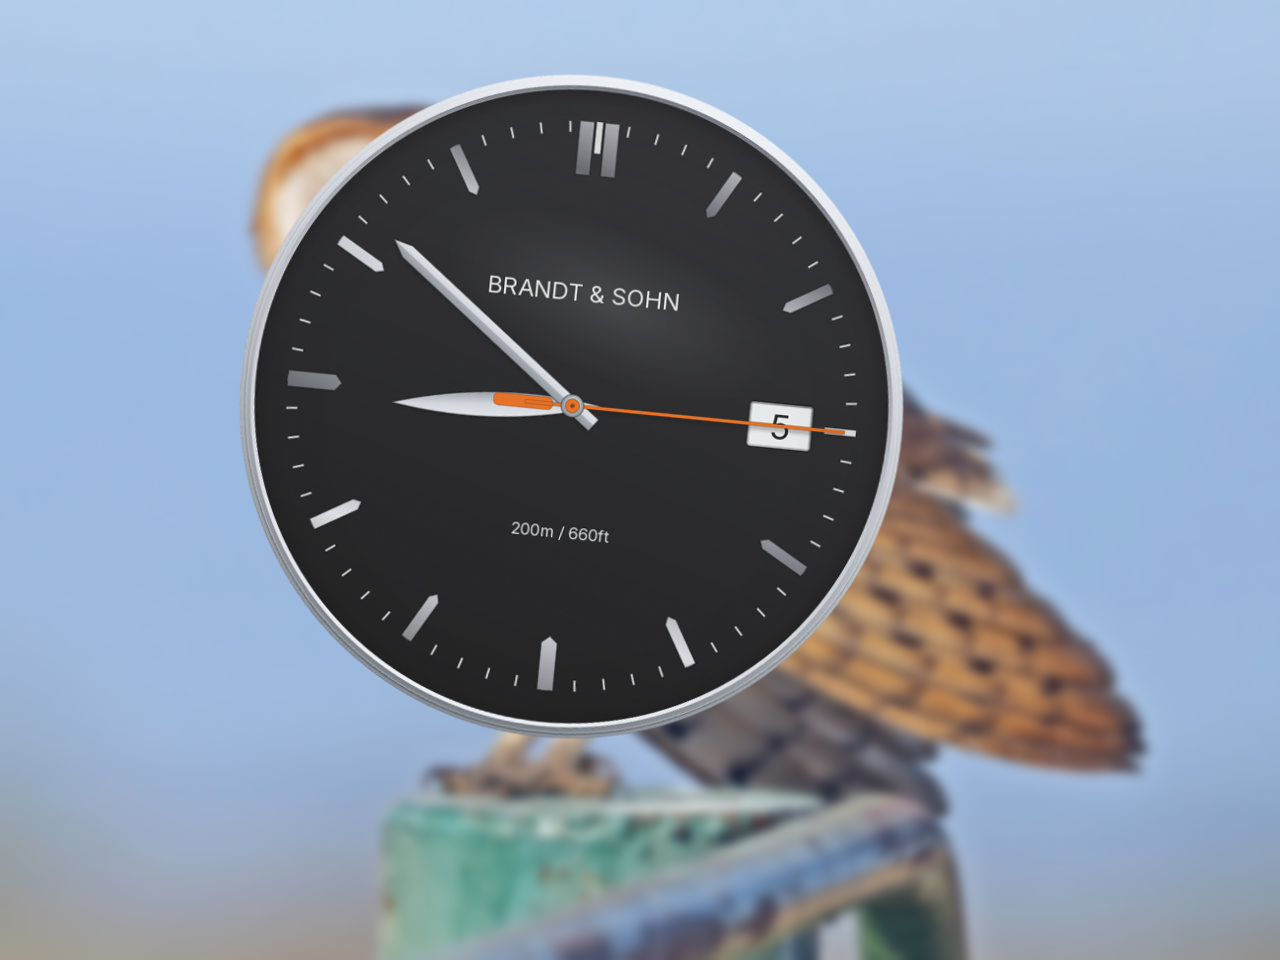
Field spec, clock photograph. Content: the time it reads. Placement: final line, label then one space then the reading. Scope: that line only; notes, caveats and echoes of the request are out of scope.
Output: 8:51:15
